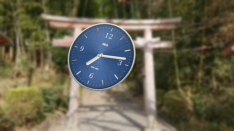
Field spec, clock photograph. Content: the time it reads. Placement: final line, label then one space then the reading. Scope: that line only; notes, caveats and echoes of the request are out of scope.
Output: 7:13
